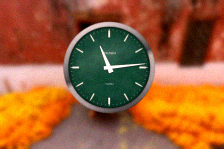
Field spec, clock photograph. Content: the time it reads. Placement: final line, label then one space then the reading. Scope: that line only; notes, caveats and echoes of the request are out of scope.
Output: 11:14
